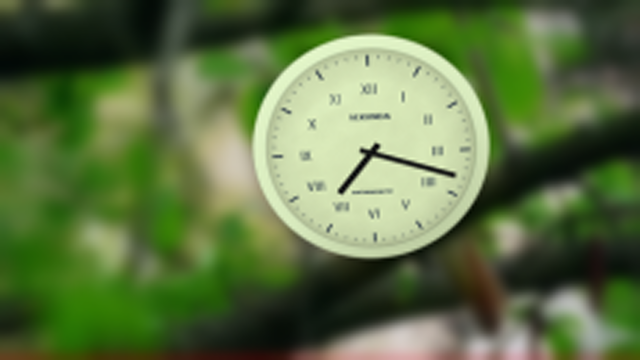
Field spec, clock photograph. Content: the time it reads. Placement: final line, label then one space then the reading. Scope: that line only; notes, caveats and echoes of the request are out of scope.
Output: 7:18
